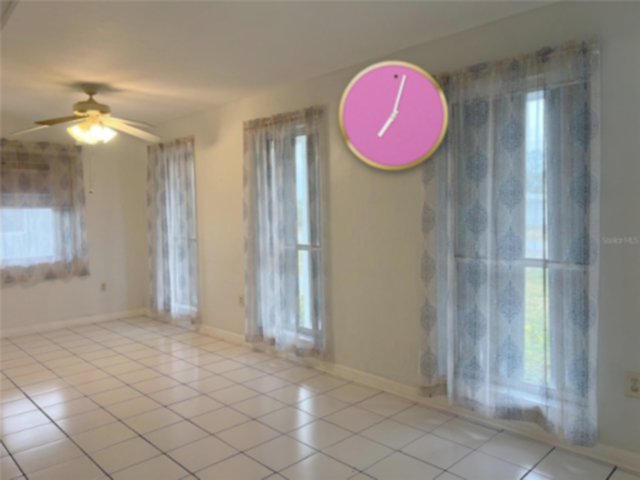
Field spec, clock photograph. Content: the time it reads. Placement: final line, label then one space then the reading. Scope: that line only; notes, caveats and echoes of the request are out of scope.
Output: 7:02
